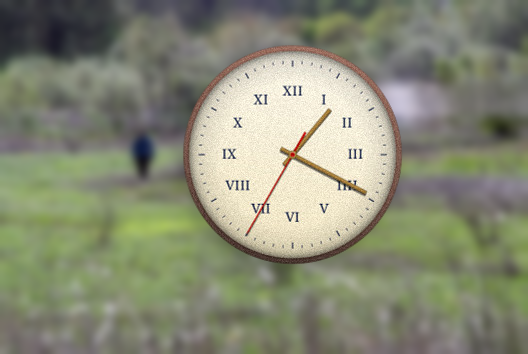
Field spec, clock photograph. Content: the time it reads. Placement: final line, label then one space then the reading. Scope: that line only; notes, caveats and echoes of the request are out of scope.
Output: 1:19:35
